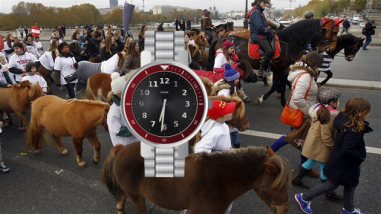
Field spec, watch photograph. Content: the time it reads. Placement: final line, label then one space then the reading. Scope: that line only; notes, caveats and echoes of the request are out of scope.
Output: 6:31
